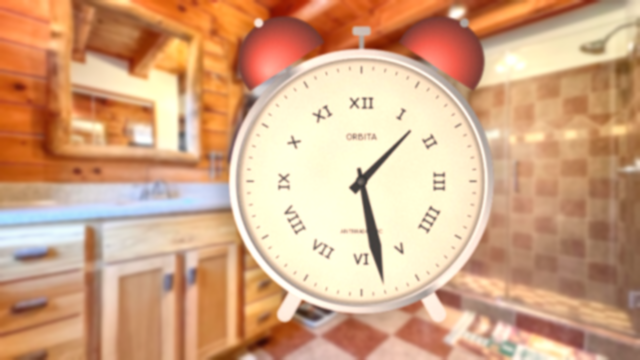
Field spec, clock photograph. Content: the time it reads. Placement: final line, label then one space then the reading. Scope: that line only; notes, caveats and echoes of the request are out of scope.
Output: 1:28
